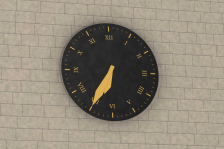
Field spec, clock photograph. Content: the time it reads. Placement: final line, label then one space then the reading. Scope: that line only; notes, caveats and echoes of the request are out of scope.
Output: 6:35
